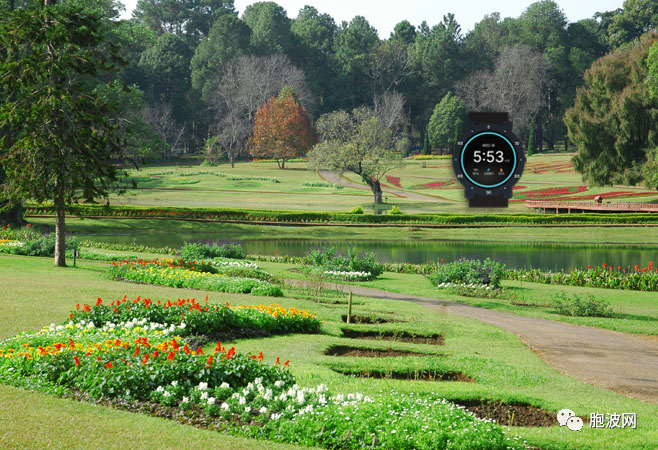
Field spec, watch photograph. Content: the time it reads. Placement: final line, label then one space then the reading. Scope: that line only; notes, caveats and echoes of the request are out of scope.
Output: 5:53
